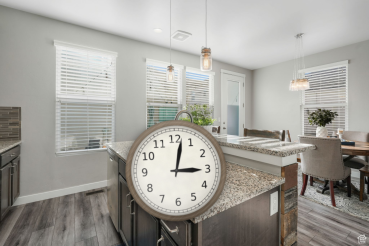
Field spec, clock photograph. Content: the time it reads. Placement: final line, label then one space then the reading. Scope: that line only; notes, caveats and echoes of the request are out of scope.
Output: 3:02
